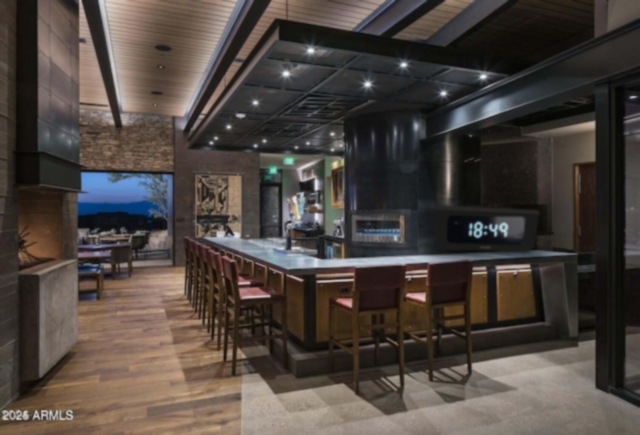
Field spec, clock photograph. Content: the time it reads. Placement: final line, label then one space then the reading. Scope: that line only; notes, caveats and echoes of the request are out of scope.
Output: 18:49
